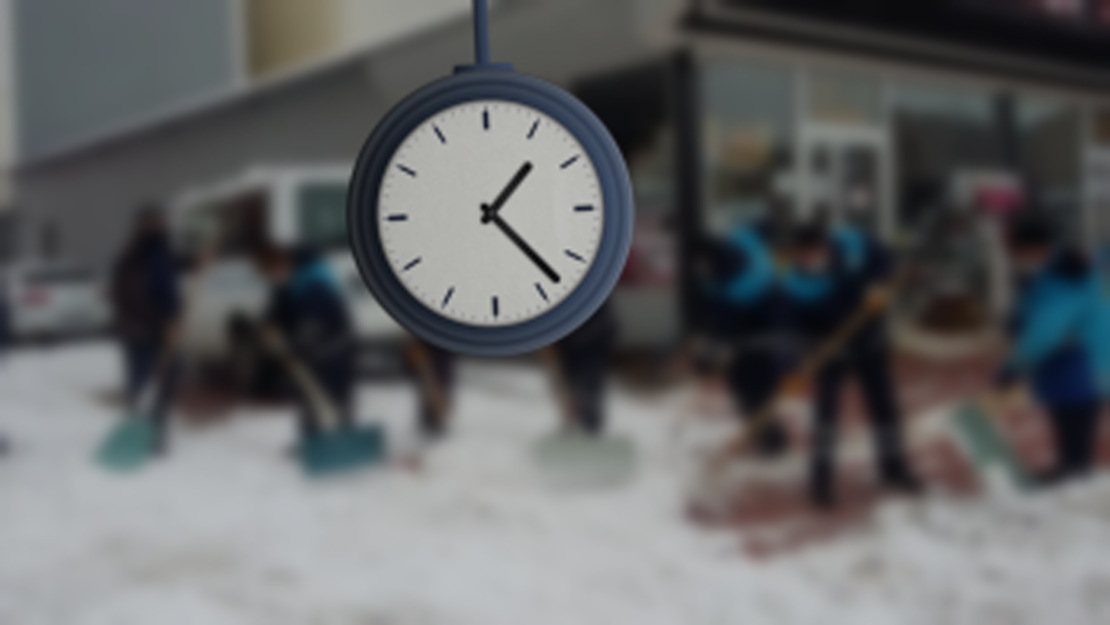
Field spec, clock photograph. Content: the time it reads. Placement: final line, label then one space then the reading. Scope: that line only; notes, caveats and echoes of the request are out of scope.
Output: 1:23
